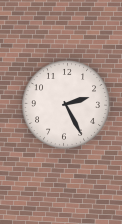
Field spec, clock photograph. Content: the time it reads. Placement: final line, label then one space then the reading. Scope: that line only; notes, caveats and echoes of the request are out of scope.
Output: 2:25
